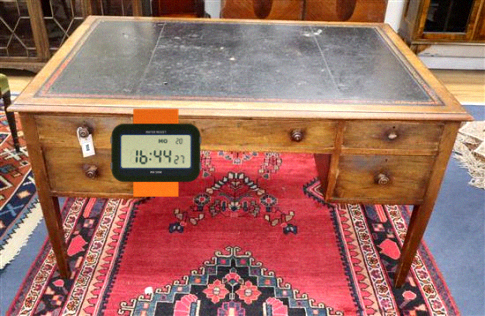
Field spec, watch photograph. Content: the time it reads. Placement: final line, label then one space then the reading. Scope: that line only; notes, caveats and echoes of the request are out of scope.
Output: 16:44:27
